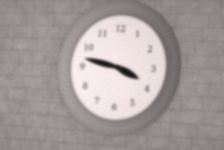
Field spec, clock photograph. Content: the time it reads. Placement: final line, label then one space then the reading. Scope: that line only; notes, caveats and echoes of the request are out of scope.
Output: 3:47
